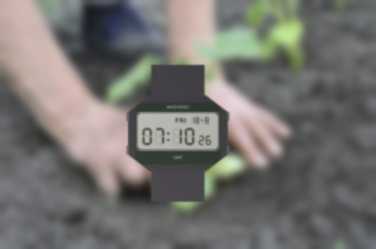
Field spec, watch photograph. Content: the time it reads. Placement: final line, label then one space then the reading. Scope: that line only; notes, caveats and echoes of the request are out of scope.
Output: 7:10
